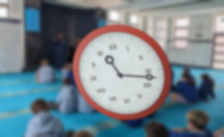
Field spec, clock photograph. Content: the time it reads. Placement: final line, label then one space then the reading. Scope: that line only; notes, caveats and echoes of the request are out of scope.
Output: 11:17
